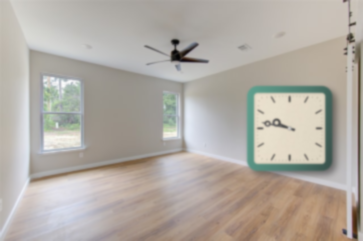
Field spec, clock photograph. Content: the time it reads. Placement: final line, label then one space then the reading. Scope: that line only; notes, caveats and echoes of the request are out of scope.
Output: 9:47
